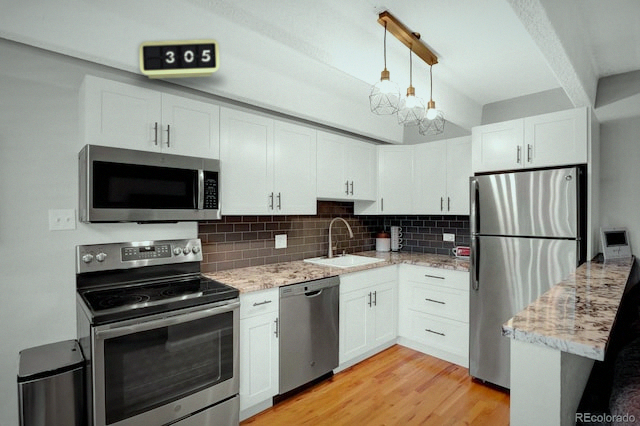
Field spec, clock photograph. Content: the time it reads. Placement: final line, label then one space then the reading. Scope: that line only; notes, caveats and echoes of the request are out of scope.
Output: 3:05
